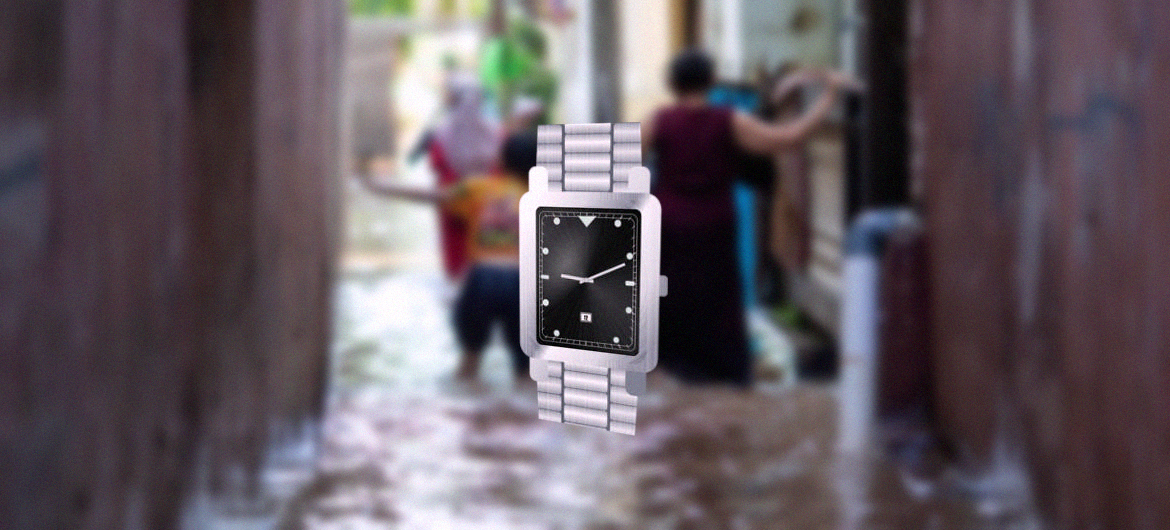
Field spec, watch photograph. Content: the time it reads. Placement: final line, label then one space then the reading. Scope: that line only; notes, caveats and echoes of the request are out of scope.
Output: 9:11
